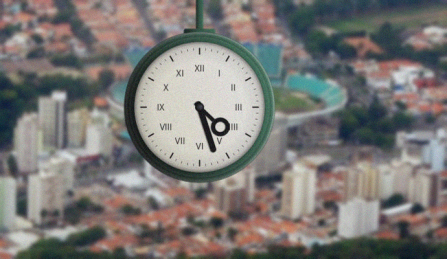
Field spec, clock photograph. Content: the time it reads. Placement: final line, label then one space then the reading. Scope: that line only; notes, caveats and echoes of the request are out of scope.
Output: 4:27
